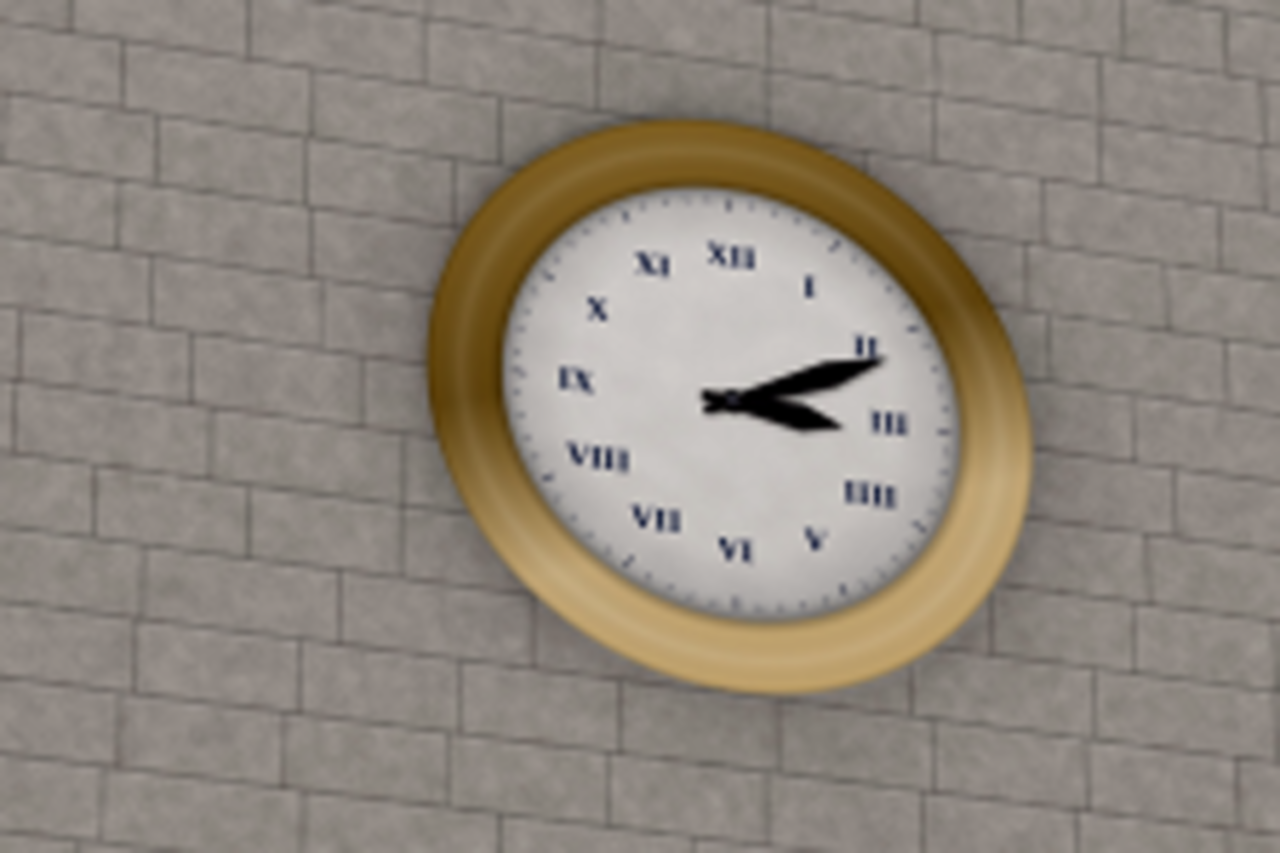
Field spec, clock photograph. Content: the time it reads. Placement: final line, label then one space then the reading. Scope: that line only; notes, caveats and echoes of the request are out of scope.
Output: 3:11
